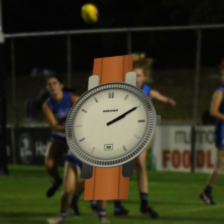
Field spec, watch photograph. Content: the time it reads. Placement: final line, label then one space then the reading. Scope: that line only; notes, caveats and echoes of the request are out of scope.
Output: 2:10
